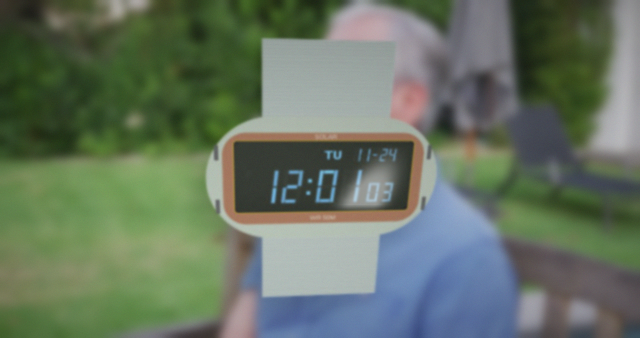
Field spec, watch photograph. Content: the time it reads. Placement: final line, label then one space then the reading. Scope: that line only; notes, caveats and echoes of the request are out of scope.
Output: 12:01:03
